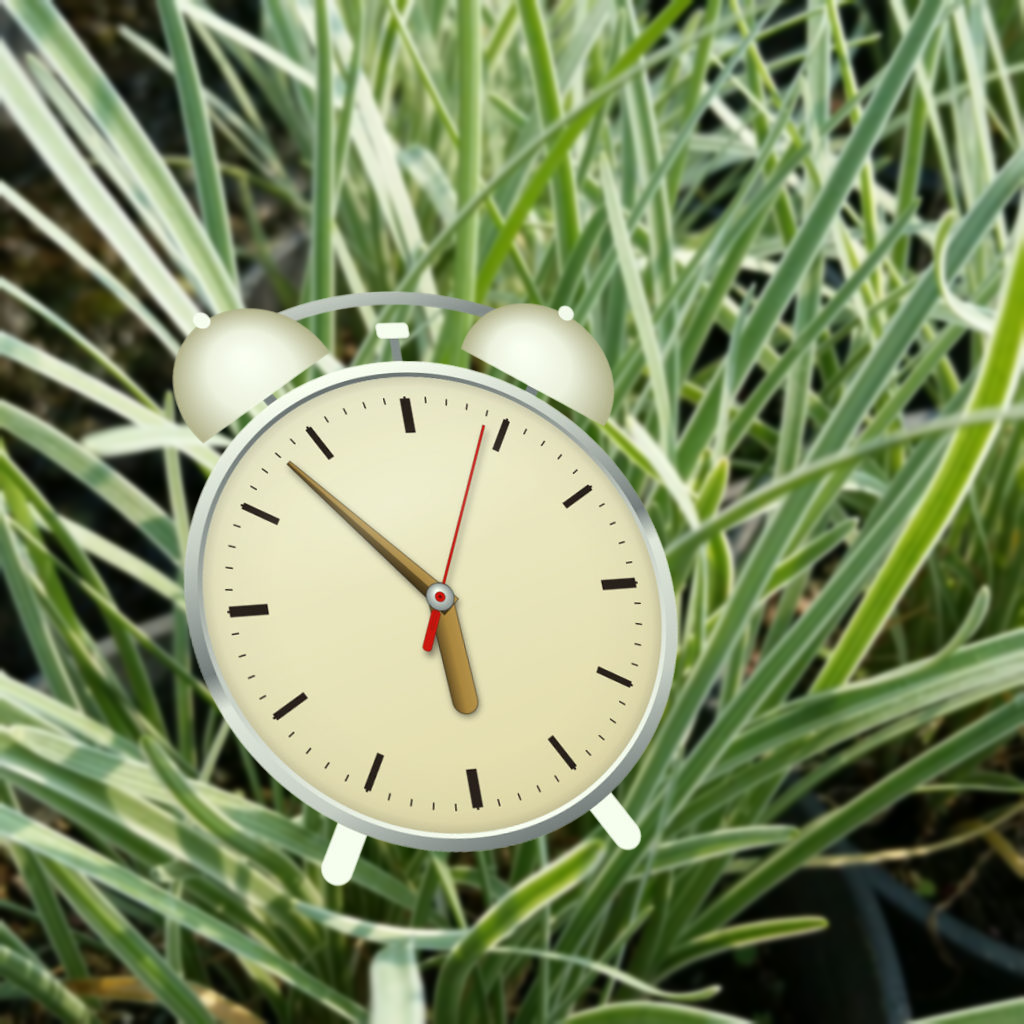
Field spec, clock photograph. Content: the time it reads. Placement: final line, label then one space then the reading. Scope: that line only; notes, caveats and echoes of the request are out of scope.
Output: 5:53:04
